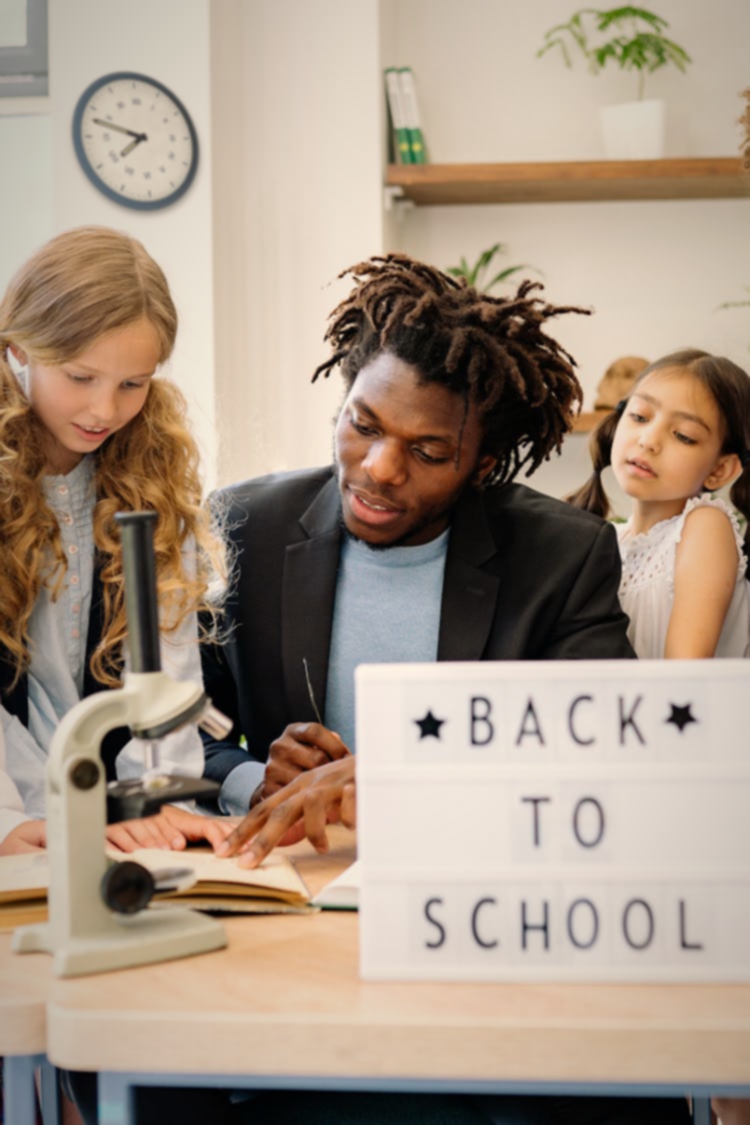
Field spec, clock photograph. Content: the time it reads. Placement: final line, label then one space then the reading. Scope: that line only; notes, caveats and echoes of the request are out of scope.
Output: 7:48
